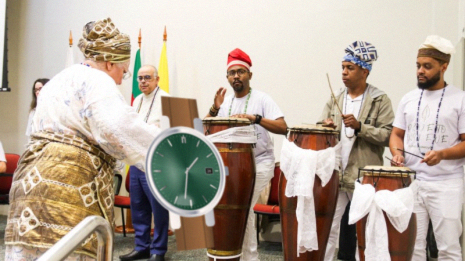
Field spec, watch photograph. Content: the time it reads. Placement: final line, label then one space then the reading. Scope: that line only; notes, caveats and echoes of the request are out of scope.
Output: 1:32
